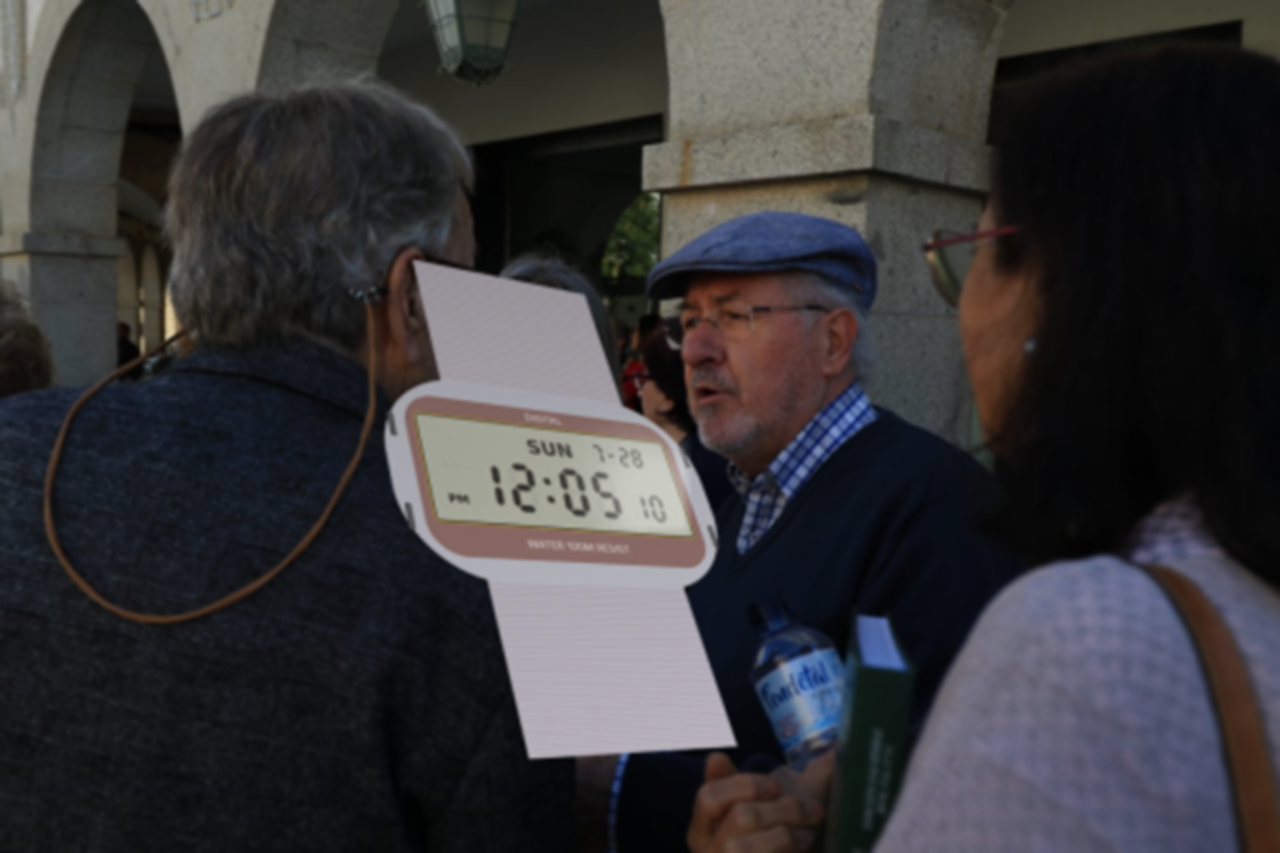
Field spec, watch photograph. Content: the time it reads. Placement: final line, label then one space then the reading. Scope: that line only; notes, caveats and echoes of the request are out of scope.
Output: 12:05:10
